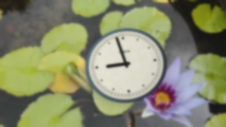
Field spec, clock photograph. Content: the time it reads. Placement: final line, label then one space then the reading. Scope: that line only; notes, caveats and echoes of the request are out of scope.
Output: 8:58
